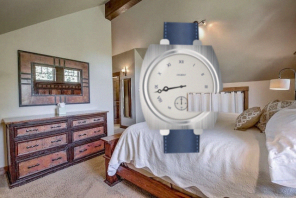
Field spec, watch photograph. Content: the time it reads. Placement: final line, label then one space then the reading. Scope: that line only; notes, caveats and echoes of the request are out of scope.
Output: 8:43
